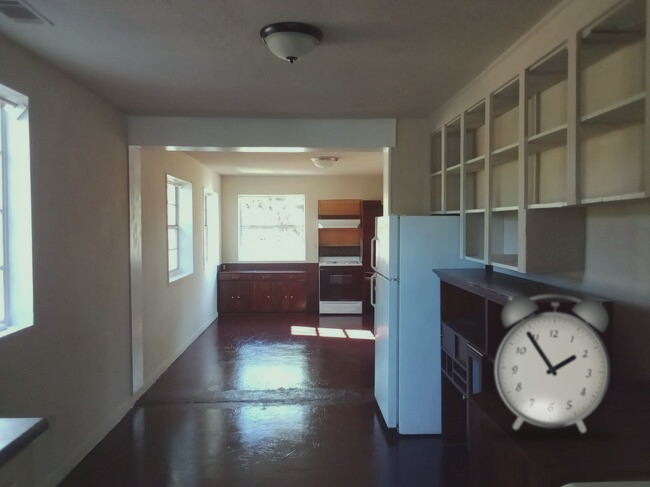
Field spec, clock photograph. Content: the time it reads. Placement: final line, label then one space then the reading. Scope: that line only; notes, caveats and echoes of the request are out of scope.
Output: 1:54
